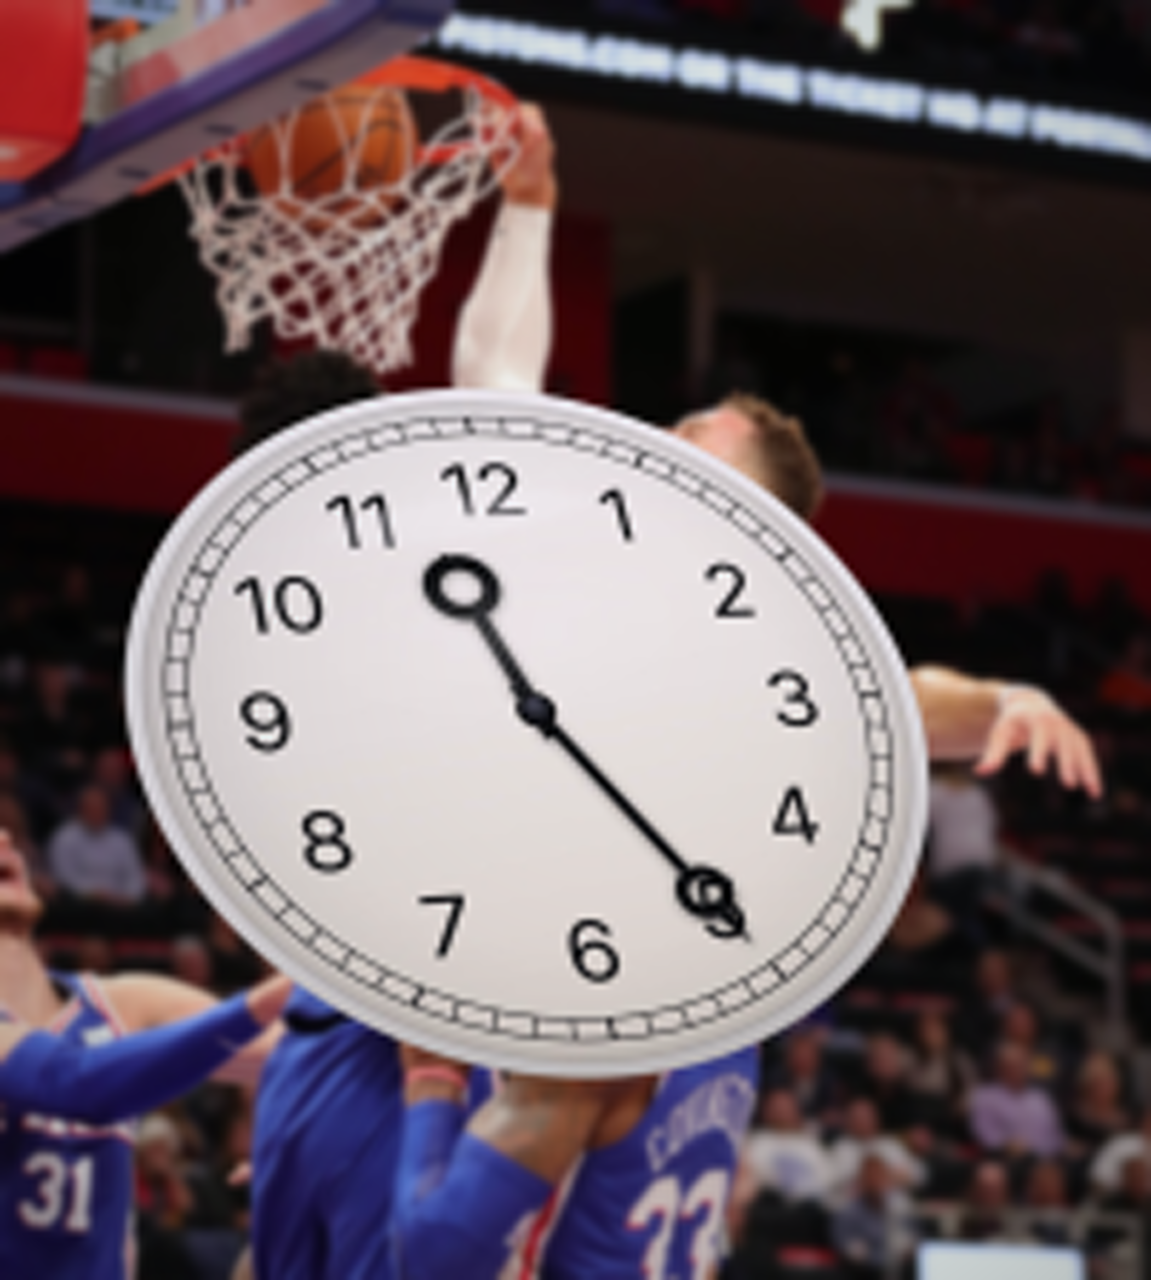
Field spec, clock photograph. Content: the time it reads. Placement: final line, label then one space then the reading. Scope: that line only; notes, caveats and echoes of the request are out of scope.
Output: 11:25
